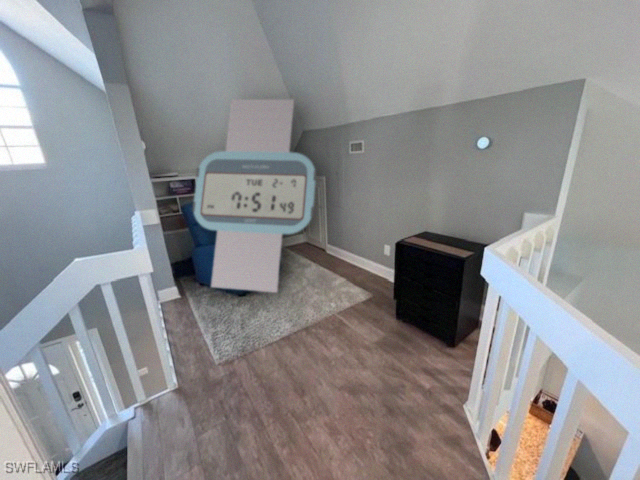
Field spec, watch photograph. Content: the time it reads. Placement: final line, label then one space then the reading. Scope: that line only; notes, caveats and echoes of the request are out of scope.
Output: 7:51:49
